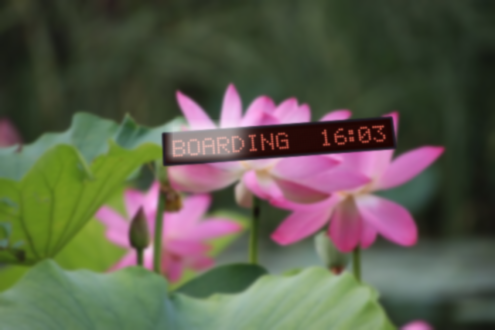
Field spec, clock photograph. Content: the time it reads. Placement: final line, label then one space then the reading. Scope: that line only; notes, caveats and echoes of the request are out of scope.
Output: 16:03
